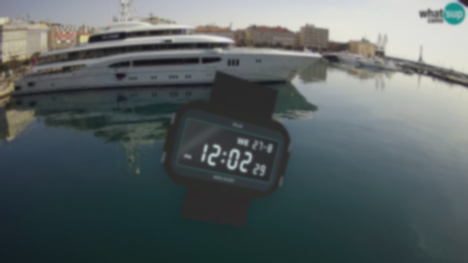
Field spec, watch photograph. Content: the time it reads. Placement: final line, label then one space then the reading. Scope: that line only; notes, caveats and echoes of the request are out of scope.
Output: 12:02
